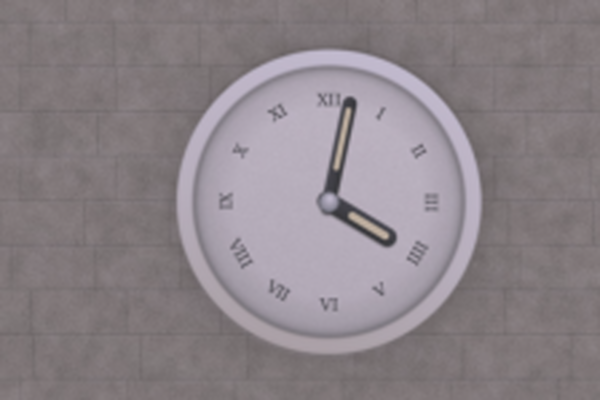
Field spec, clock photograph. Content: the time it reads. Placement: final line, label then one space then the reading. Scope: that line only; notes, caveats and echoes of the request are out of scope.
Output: 4:02
